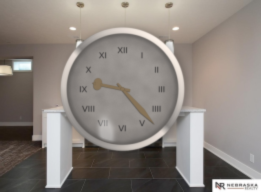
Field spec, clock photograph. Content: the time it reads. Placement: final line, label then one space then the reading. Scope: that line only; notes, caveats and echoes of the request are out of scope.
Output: 9:23
